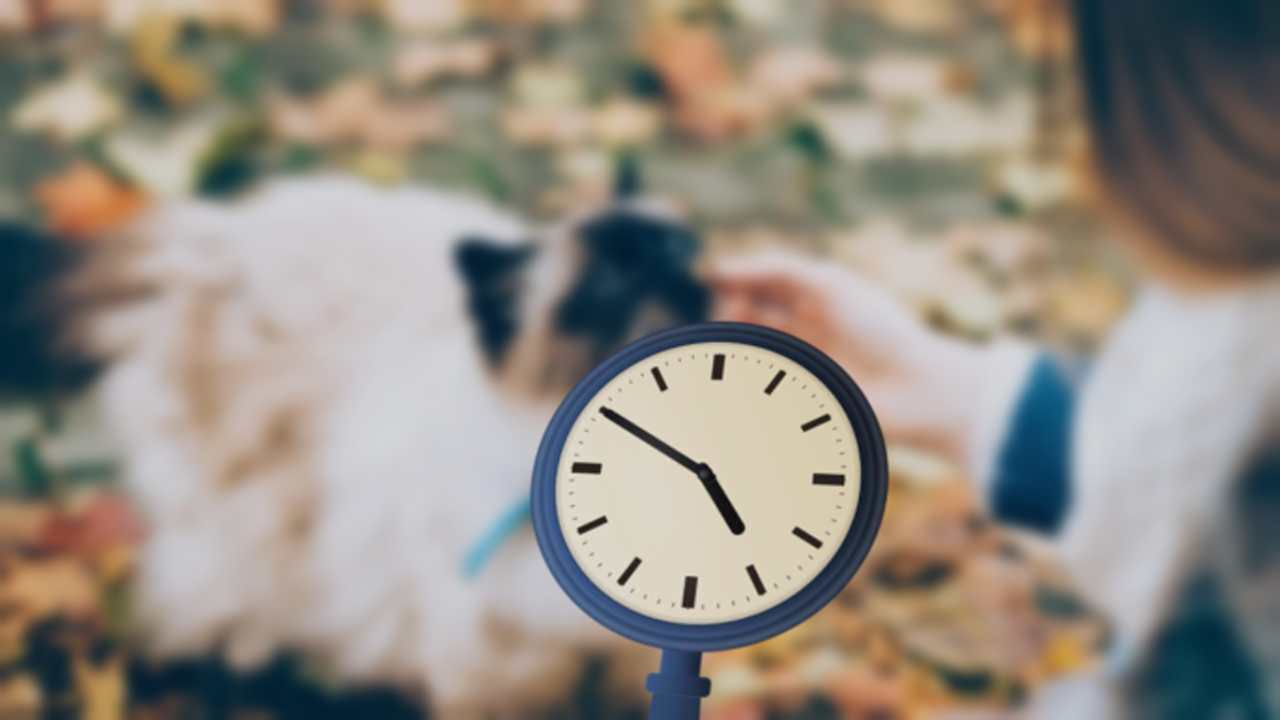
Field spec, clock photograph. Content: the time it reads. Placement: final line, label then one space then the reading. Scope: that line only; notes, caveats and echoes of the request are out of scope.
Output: 4:50
